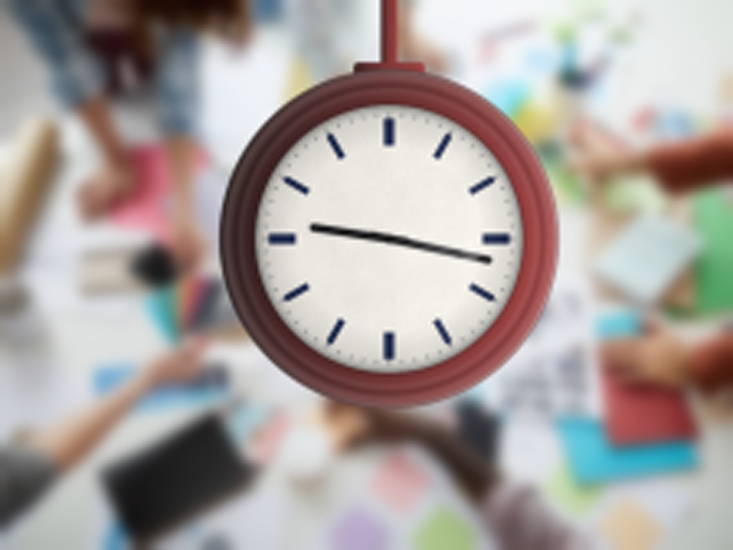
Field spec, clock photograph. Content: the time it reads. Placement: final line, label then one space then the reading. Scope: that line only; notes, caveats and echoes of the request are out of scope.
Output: 9:17
